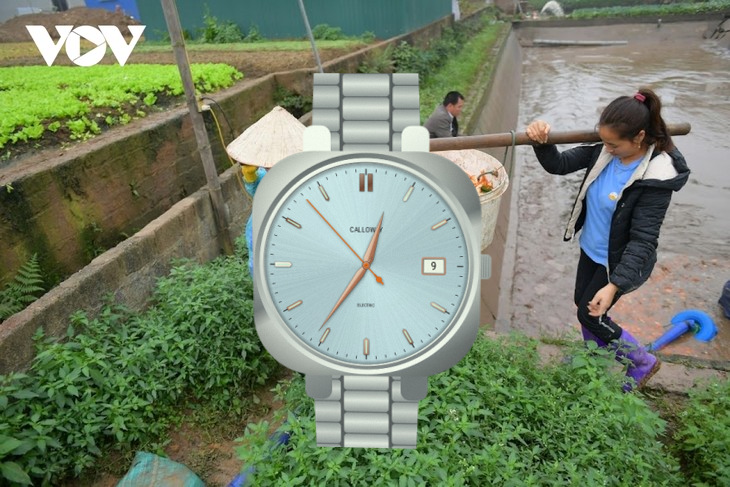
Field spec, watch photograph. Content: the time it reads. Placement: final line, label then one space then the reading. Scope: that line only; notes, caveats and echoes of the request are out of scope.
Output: 12:35:53
